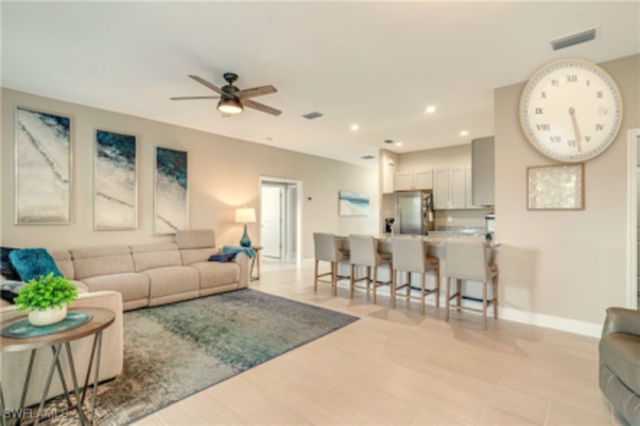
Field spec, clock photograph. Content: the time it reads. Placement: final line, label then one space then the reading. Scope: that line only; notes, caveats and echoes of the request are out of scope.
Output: 5:28
